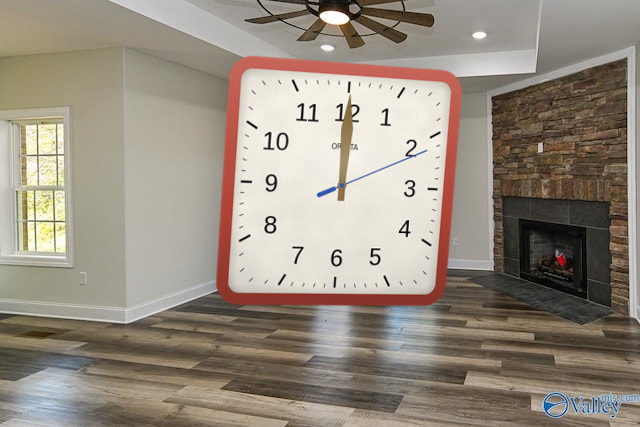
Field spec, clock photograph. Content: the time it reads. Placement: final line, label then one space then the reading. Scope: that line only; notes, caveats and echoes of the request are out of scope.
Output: 12:00:11
